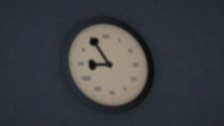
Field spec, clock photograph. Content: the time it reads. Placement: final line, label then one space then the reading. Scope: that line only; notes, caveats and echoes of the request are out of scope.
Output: 8:55
